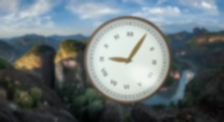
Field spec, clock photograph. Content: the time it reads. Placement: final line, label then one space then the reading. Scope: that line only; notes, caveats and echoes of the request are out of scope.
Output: 9:05
